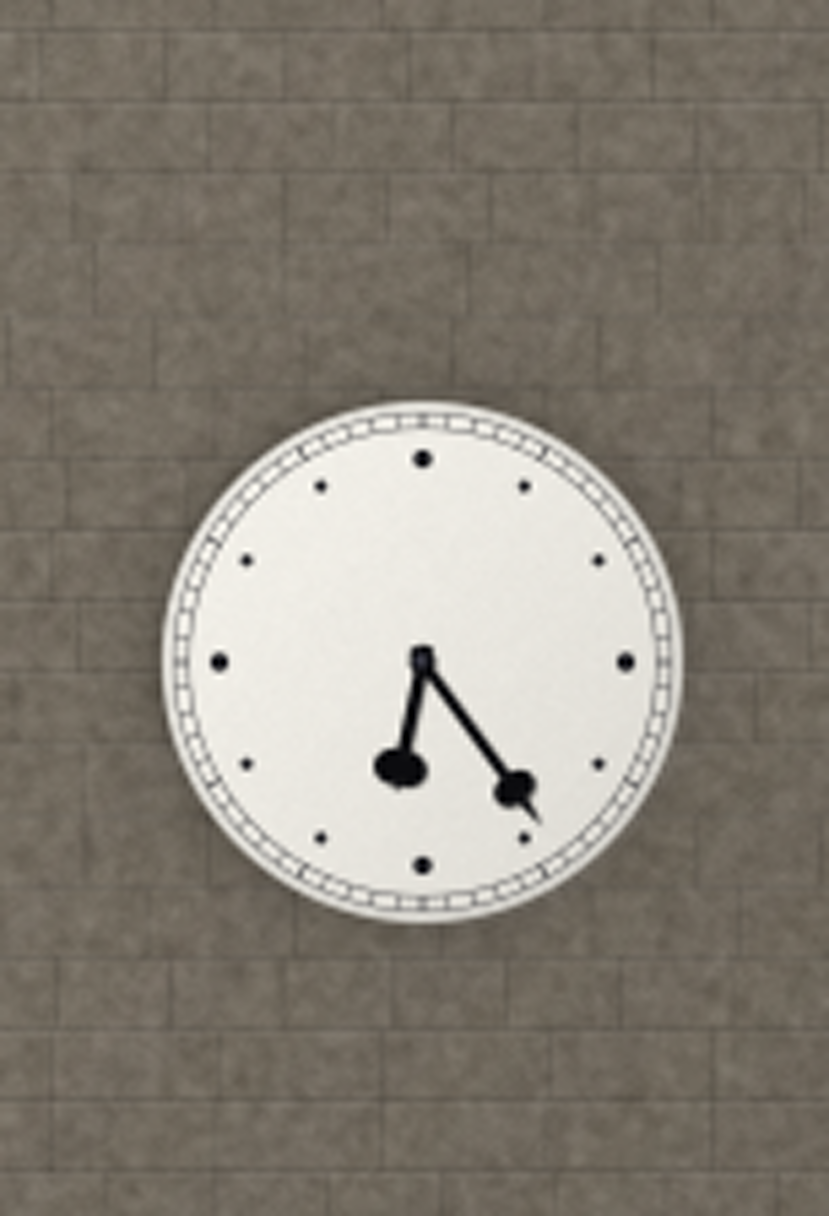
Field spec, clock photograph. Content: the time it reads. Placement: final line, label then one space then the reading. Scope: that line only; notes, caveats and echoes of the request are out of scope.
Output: 6:24
